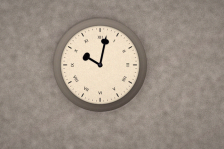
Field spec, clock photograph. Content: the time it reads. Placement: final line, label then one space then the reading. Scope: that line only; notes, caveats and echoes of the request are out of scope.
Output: 10:02
